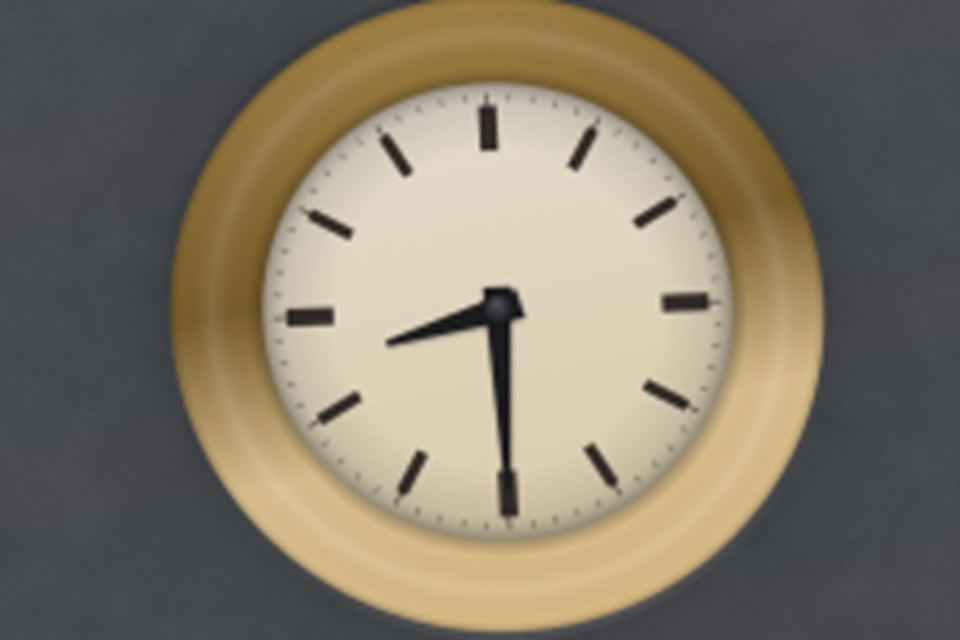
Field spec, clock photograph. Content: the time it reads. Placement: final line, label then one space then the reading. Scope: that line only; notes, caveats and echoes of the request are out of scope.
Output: 8:30
